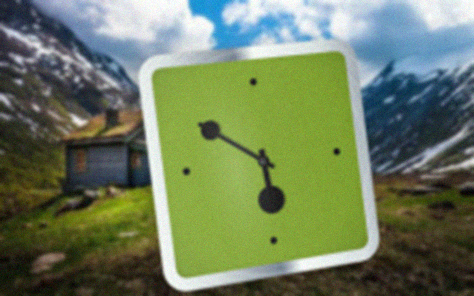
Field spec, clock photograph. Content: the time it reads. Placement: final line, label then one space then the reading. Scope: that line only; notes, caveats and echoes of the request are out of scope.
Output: 5:51
